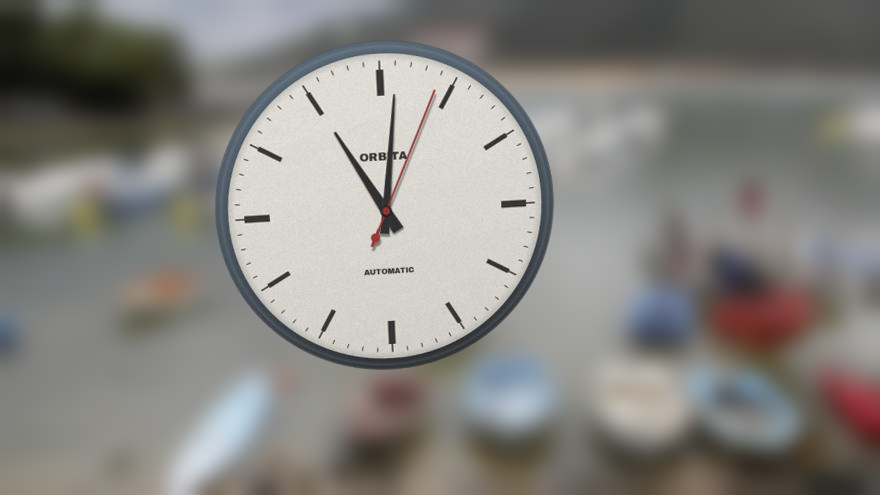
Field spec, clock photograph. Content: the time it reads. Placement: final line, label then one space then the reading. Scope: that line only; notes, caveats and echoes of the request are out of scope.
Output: 11:01:04
